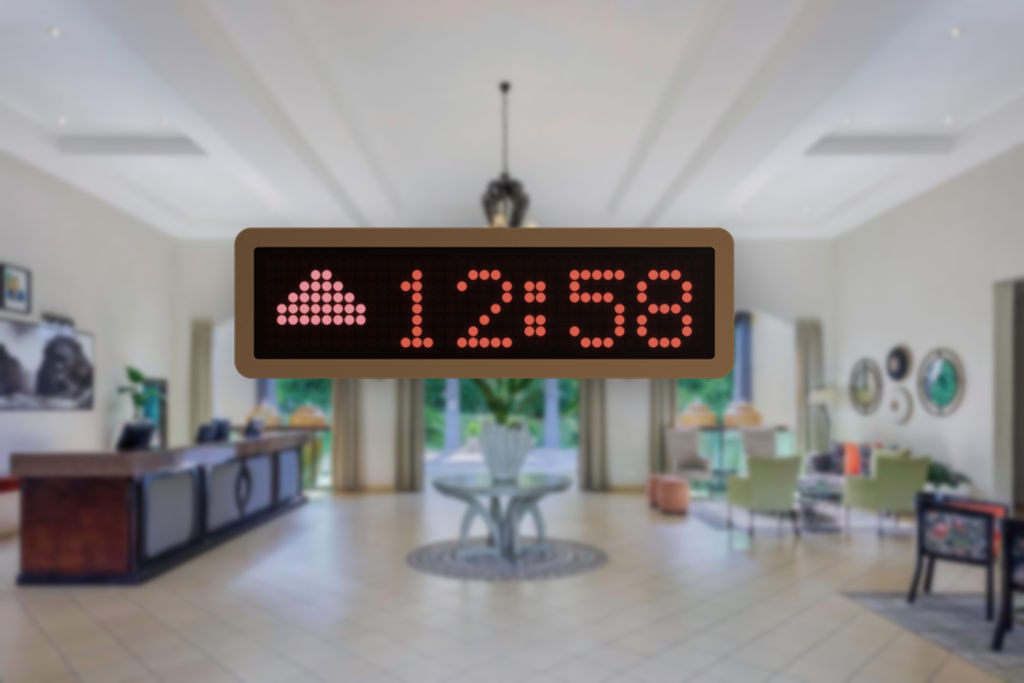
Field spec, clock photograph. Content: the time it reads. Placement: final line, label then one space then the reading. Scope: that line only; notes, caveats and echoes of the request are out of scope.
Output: 12:58
